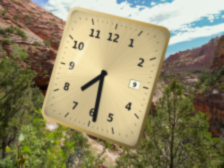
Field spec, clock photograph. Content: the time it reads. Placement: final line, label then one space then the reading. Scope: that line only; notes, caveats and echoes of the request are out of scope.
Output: 7:29
